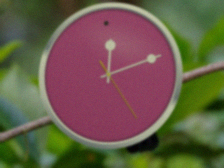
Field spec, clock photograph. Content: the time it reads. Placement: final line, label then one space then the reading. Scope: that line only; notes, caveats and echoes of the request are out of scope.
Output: 12:12:25
